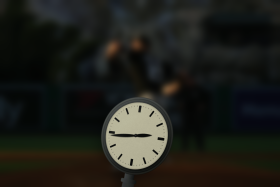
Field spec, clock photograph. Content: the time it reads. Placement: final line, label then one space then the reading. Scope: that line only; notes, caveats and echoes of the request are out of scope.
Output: 2:44
